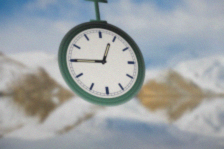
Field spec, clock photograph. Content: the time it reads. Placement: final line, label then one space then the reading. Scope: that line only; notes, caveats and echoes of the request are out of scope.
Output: 12:45
